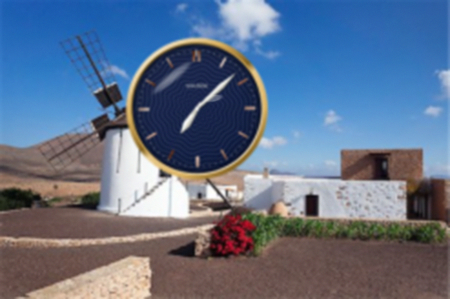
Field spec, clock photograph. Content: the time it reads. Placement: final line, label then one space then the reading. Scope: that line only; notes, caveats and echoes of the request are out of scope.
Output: 7:08
